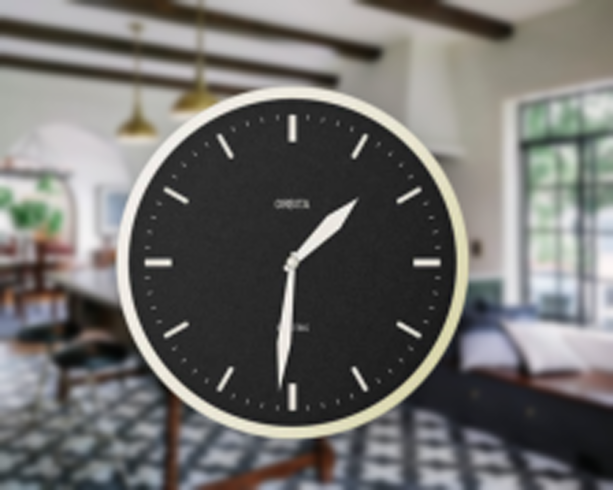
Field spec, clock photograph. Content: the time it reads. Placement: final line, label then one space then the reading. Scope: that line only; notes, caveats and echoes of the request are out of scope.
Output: 1:31
